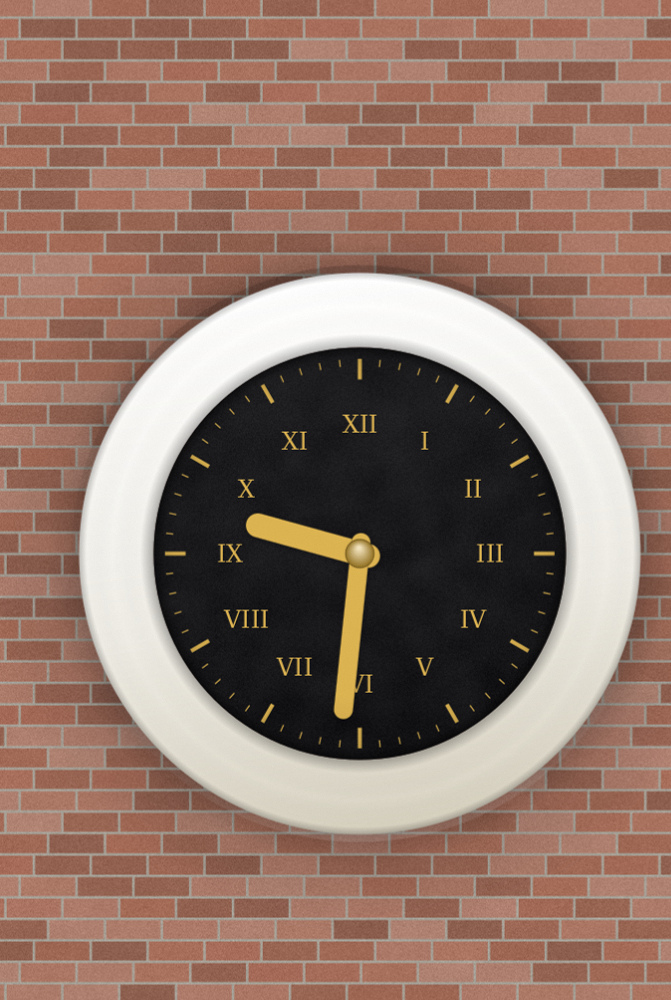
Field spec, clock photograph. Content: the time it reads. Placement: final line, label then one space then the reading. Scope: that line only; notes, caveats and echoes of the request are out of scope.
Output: 9:31
